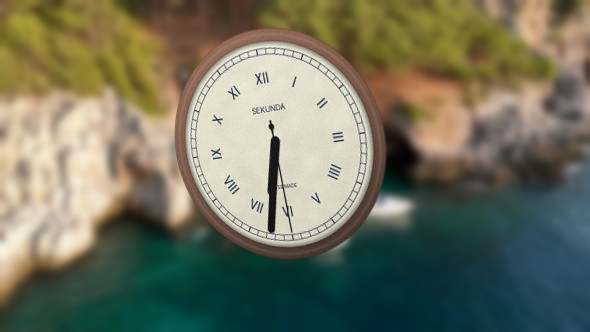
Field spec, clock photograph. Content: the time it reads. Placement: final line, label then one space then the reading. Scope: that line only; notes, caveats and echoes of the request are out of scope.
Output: 6:32:30
